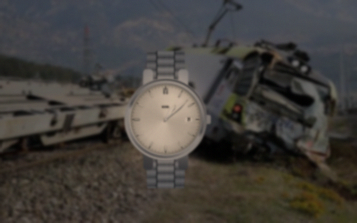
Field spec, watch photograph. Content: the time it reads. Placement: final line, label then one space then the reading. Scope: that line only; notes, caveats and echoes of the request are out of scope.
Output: 1:08
